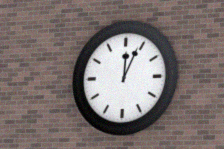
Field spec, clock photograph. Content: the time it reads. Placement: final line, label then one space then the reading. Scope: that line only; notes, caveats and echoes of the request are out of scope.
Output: 12:04
